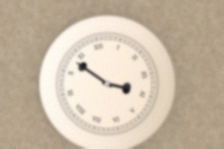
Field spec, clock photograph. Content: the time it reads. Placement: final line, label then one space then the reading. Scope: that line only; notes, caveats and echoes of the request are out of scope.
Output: 3:53
